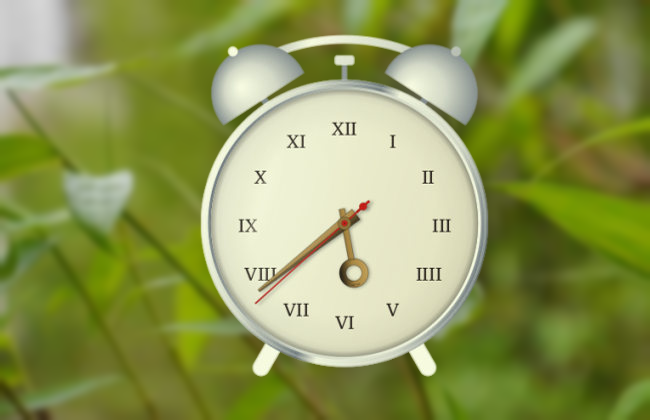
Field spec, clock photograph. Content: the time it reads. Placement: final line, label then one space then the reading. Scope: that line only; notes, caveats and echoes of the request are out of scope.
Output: 5:38:38
